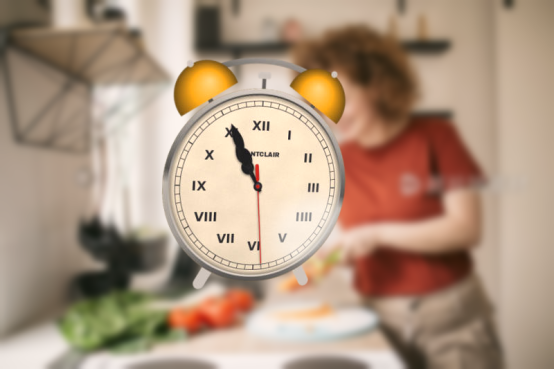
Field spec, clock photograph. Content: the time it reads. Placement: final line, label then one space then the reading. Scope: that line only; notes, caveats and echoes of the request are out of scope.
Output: 10:55:29
